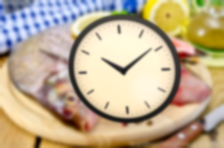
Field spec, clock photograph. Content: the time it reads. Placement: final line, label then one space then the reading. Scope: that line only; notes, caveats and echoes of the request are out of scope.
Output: 10:09
